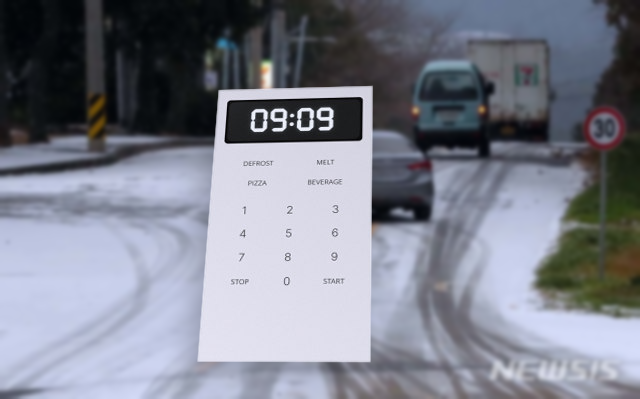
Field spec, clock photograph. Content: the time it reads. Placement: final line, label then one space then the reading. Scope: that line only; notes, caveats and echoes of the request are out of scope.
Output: 9:09
